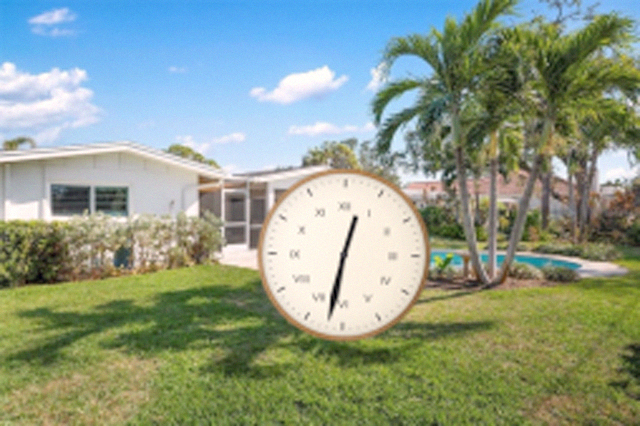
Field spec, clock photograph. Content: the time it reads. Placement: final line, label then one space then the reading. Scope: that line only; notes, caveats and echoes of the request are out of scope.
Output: 12:32
